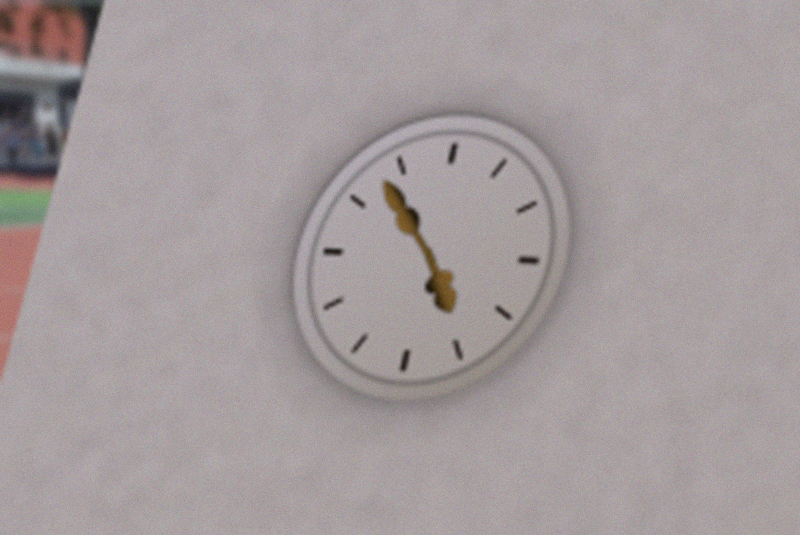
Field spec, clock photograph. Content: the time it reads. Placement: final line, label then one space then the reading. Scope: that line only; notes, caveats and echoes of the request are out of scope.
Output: 4:53
